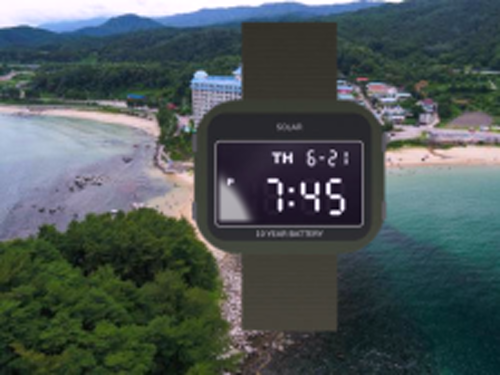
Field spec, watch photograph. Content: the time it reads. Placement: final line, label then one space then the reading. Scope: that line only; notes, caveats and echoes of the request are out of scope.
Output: 7:45
